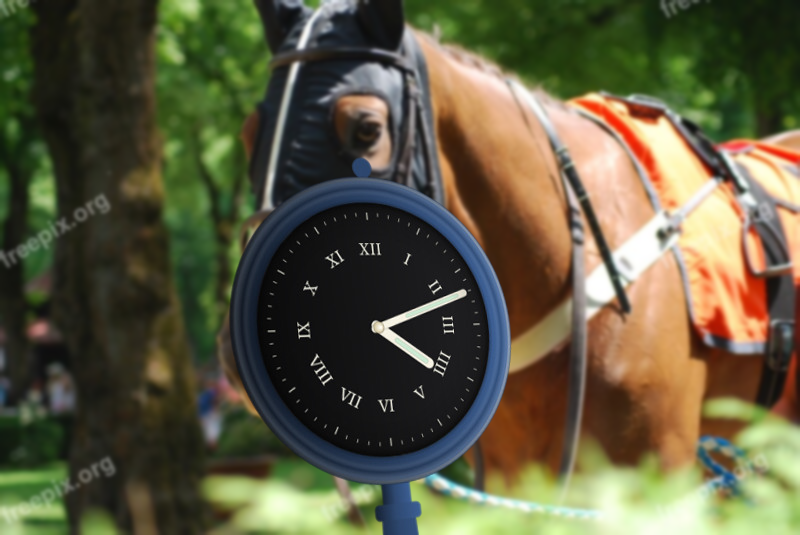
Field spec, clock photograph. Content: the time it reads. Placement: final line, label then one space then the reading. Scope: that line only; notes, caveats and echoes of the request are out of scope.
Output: 4:12
